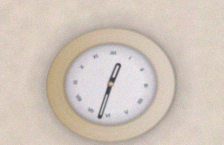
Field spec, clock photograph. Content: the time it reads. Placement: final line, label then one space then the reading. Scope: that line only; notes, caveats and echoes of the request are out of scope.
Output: 12:32
